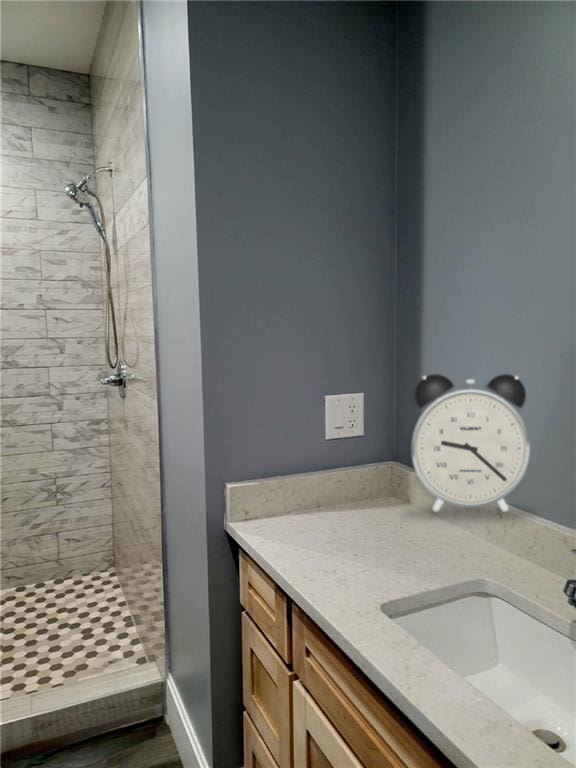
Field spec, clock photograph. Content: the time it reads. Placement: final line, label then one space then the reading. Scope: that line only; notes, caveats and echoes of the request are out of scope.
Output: 9:22
